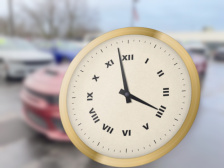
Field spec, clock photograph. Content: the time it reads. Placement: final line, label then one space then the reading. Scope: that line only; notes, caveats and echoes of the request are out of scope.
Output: 3:58
